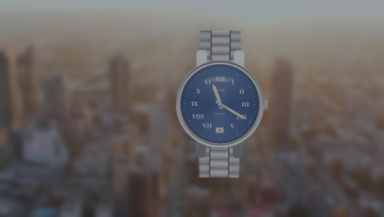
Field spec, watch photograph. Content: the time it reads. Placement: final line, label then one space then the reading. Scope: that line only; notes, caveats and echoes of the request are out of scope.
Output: 11:20
